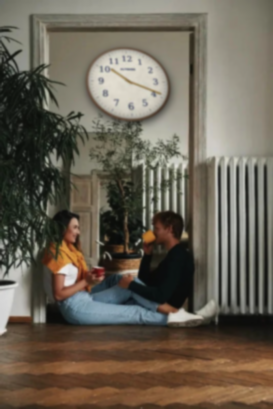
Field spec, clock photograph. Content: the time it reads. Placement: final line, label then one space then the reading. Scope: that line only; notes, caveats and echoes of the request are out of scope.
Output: 10:19
